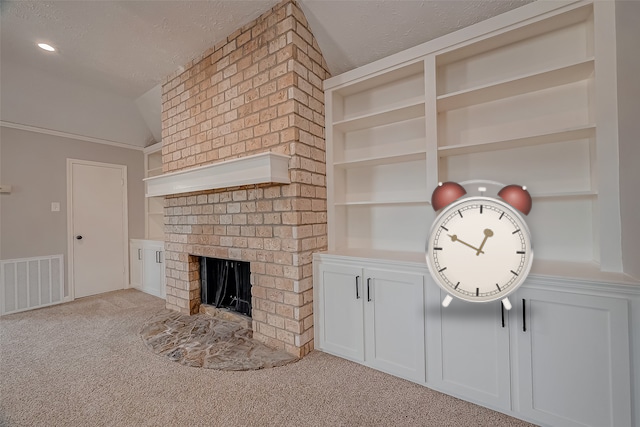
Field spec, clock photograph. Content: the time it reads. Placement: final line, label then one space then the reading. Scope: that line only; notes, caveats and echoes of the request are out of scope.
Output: 12:49
